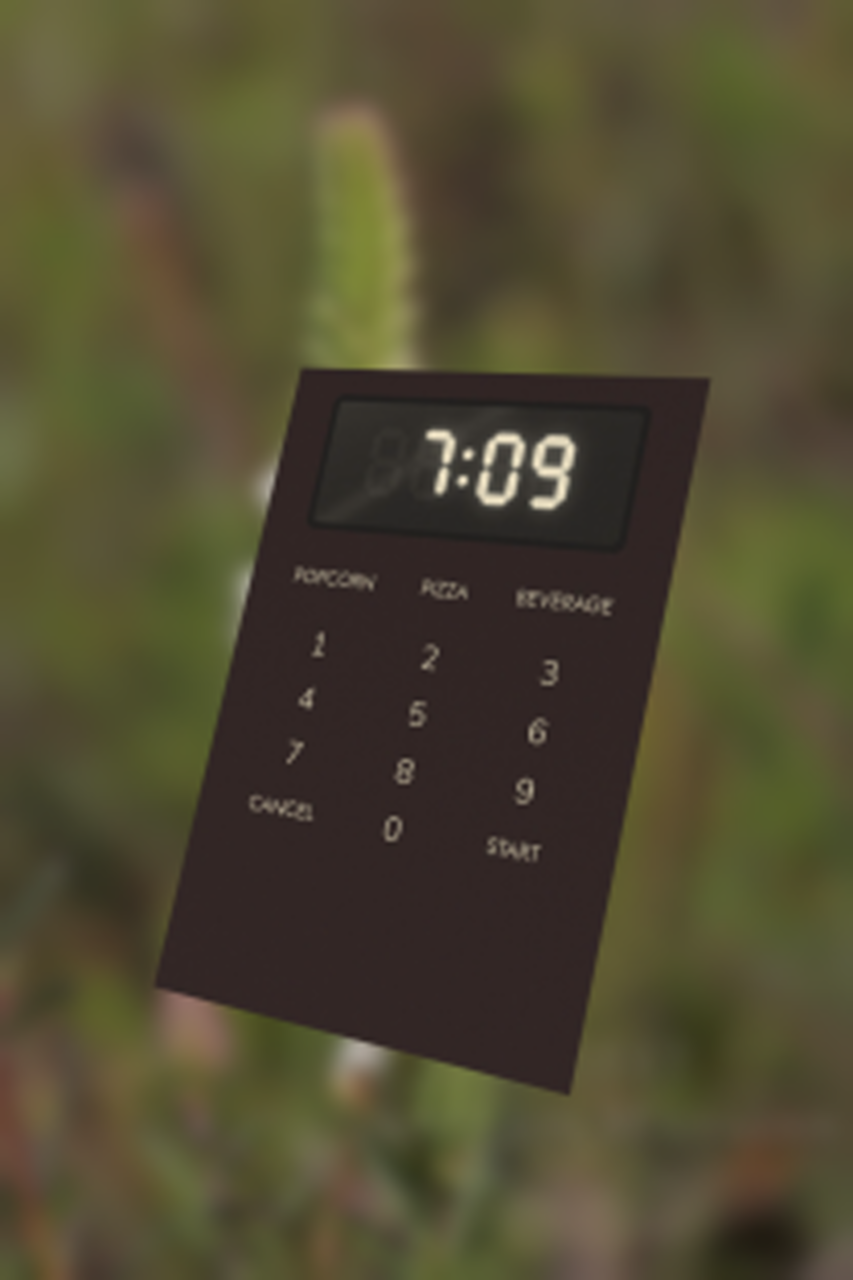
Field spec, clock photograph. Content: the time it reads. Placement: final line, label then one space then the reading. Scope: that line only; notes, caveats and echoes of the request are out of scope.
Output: 7:09
